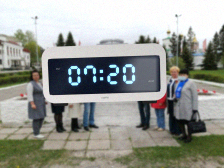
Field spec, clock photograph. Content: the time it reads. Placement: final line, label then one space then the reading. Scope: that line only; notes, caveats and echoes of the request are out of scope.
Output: 7:20
